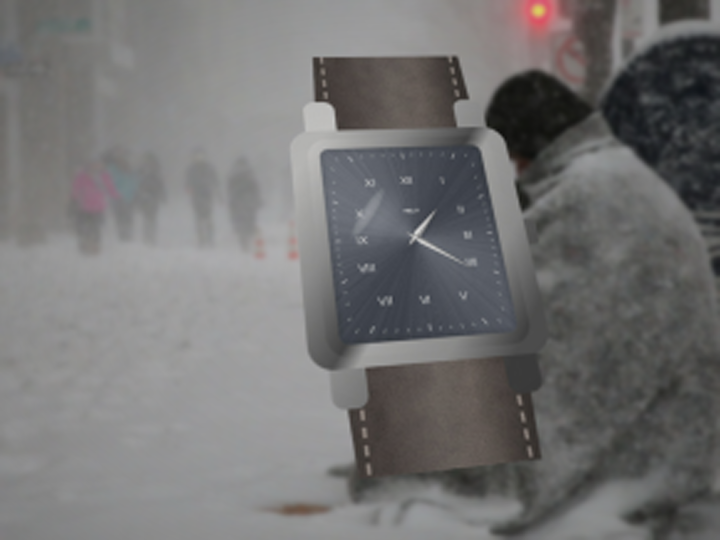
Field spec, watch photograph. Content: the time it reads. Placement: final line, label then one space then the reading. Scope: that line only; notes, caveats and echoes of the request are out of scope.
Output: 1:21
